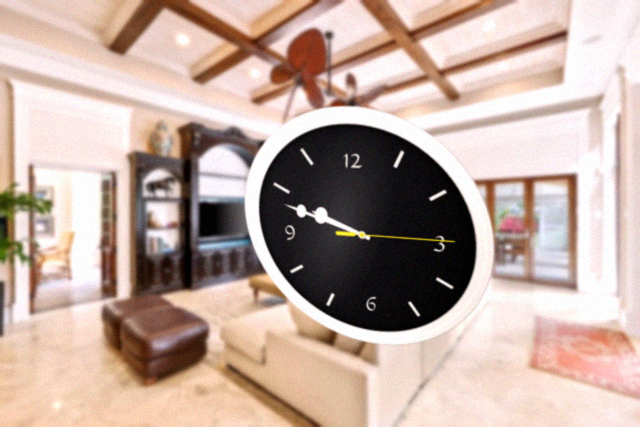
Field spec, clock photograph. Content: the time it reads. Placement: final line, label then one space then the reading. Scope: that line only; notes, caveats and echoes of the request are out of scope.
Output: 9:48:15
